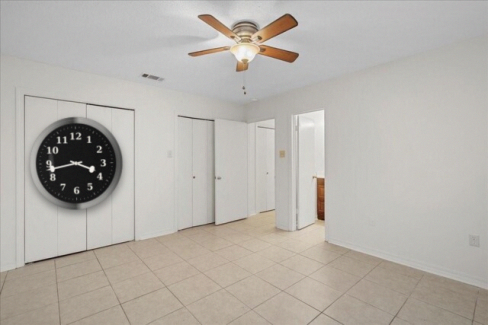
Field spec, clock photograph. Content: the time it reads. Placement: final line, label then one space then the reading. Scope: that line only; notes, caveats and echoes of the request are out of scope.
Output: 3:43
